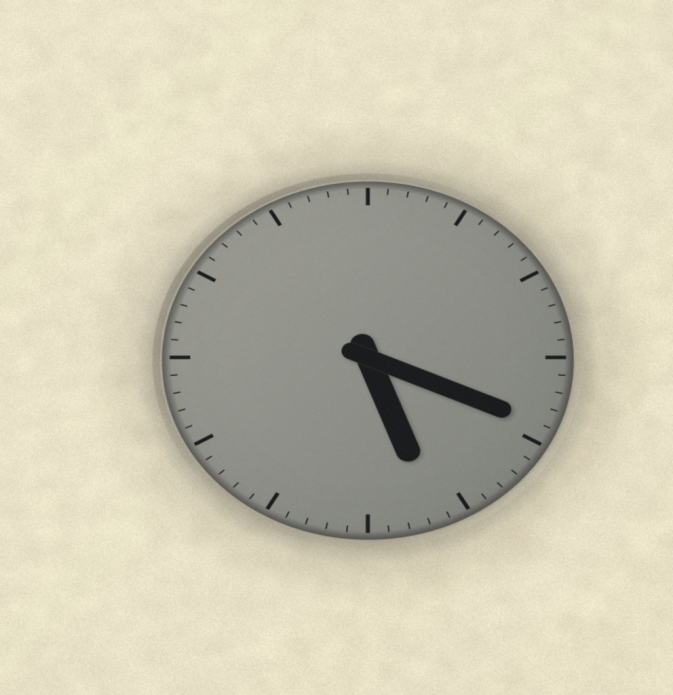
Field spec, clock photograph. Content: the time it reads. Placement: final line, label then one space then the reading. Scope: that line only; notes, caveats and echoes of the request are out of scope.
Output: 5:19
